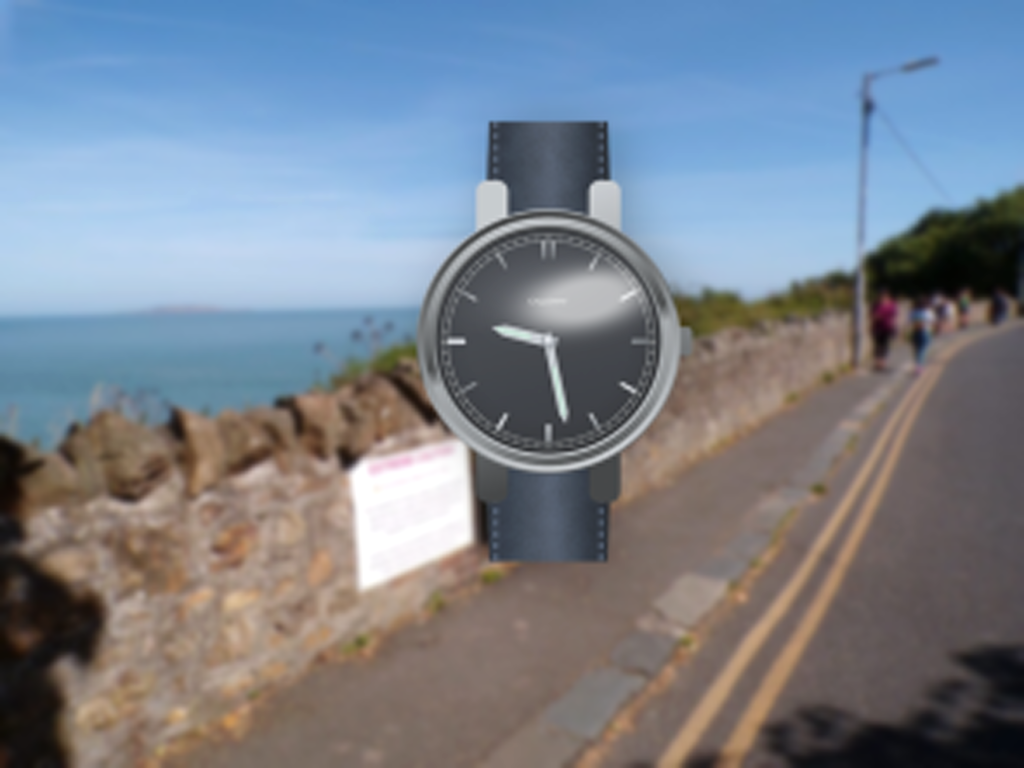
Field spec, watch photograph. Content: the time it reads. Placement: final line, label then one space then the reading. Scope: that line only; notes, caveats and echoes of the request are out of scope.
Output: 9:28
